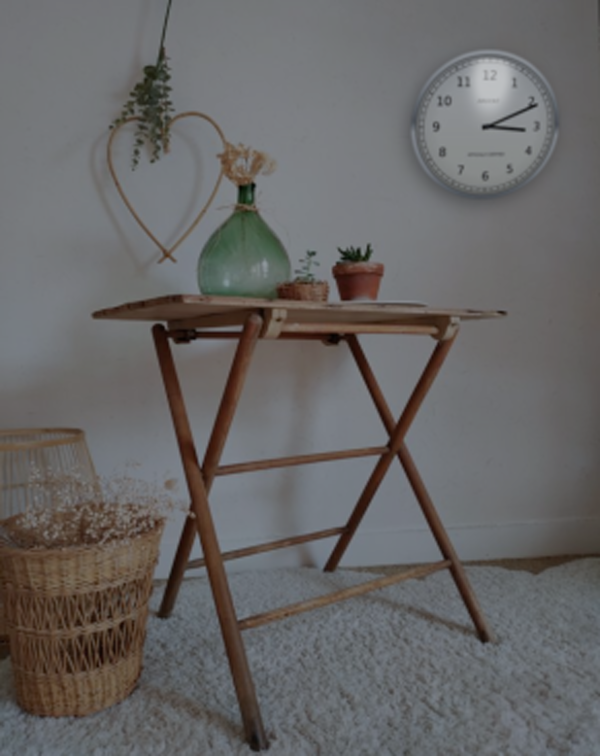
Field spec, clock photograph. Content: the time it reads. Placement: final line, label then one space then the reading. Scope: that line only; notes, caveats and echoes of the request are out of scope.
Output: 3:11
